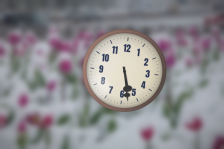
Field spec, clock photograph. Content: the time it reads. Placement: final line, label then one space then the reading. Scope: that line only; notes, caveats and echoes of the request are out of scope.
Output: 5:28
